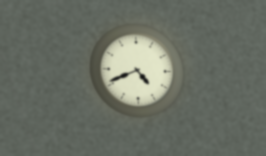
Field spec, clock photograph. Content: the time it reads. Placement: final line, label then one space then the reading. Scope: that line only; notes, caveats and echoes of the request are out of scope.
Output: 4:41
